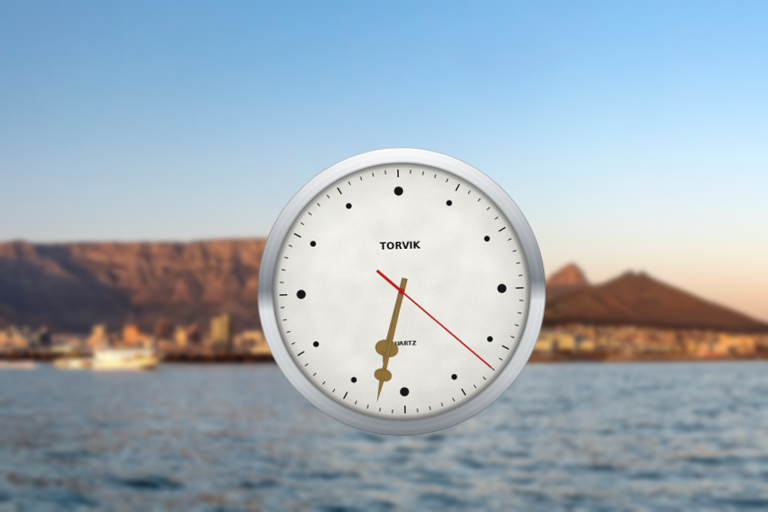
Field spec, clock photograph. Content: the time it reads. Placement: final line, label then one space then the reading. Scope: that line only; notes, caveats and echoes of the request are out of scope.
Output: 6:32:22
